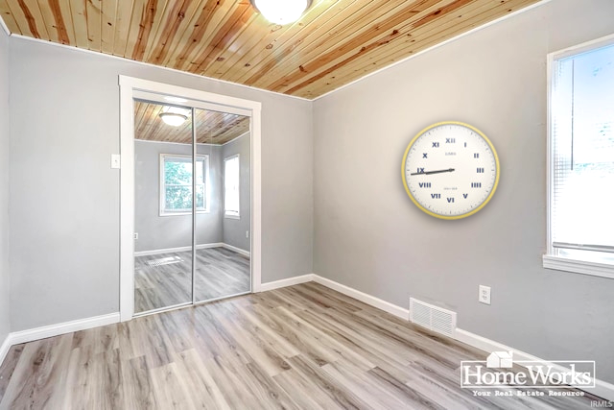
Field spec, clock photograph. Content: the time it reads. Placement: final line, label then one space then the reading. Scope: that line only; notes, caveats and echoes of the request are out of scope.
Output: 8:44
